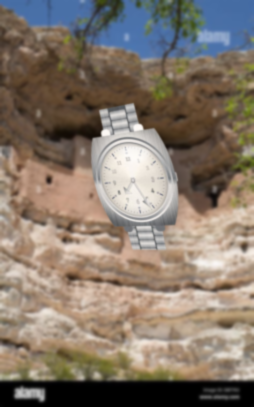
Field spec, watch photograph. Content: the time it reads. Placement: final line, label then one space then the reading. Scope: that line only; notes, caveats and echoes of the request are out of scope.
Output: 7:26
